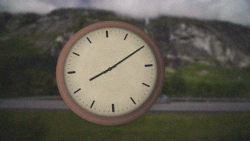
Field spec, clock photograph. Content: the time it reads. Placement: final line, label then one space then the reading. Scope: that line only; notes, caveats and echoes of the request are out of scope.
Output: 8:10
